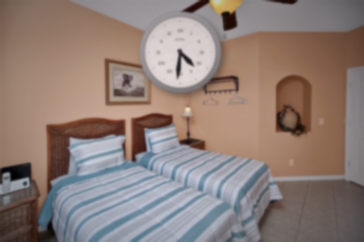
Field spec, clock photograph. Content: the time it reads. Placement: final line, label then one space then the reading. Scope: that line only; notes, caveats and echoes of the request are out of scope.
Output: 4:31
